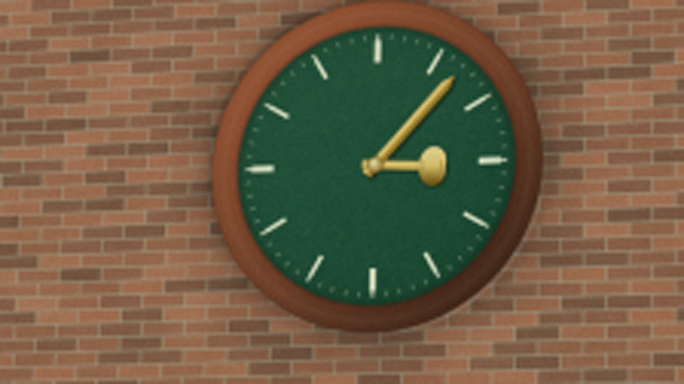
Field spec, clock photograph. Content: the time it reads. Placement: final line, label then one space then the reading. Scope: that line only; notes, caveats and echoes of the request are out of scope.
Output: 3:07
